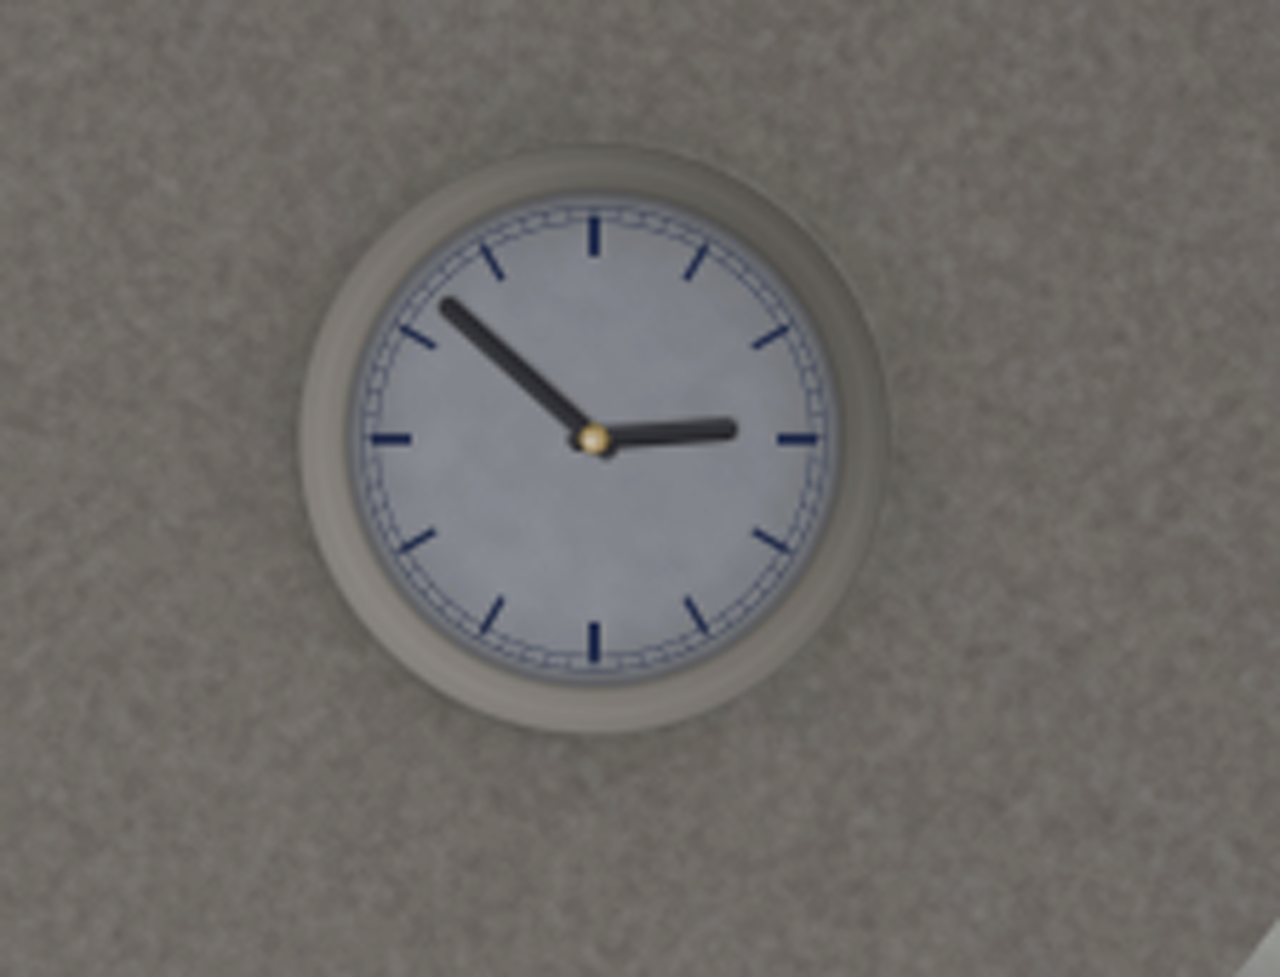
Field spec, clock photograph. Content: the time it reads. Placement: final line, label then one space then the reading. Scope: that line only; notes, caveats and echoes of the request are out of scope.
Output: 2:52
